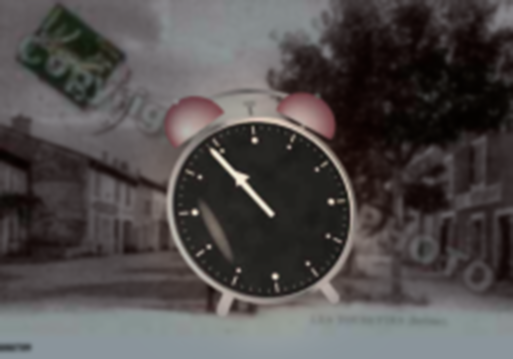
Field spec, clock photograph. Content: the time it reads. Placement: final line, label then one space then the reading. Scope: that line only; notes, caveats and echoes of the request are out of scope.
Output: 10:54
